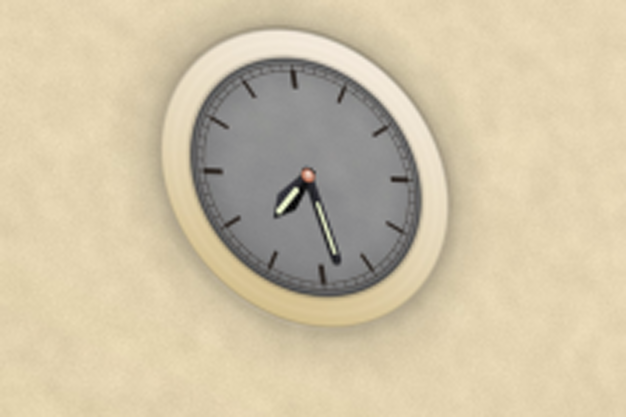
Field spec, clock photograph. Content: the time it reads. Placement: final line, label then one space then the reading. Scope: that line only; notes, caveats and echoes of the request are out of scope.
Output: 7:28
